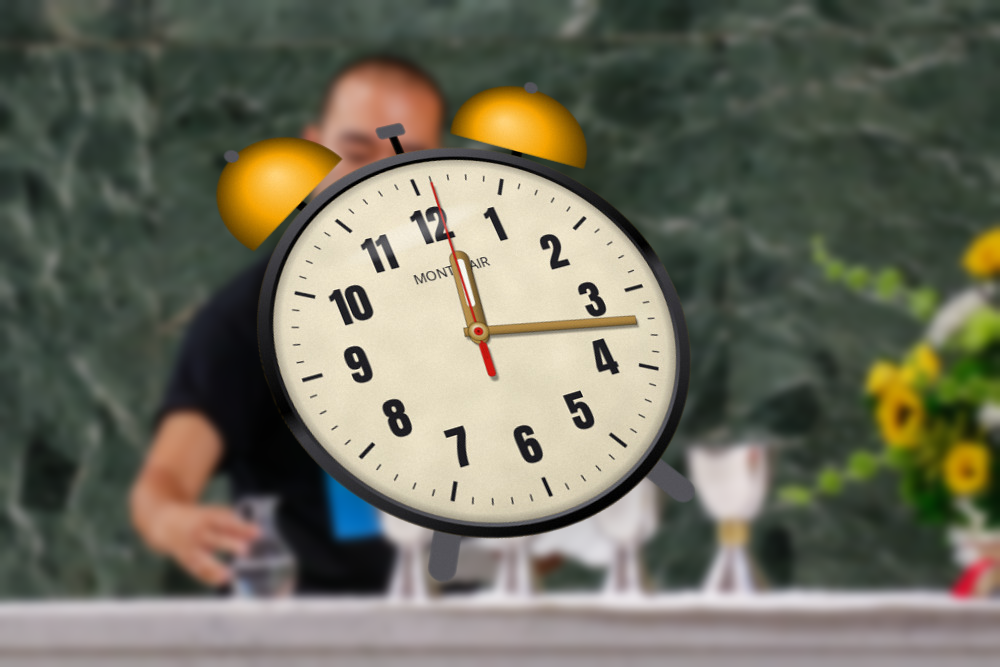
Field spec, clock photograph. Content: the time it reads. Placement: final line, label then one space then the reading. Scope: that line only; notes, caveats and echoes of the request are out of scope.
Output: 12:17:01
